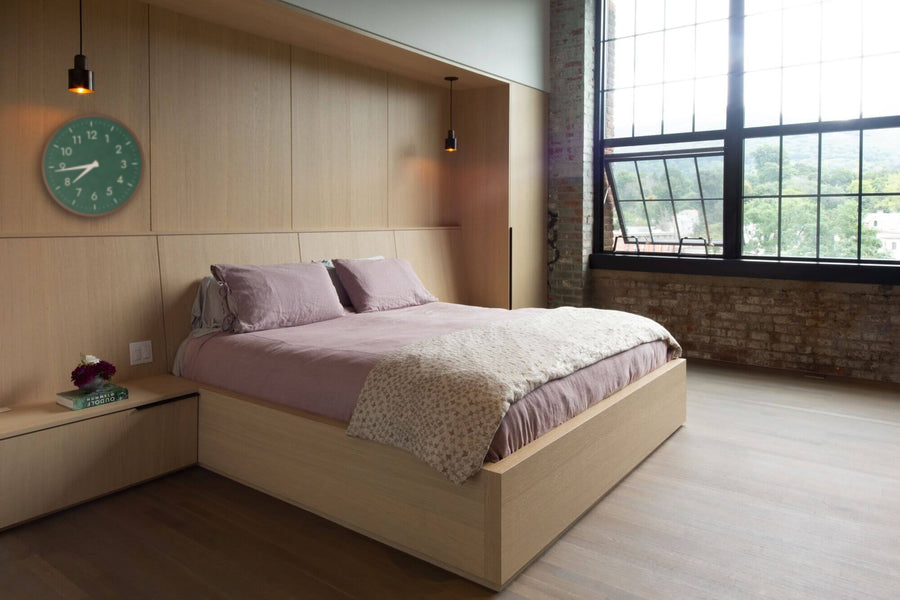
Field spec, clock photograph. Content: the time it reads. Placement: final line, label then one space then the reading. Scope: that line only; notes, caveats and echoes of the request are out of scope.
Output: 7:44
